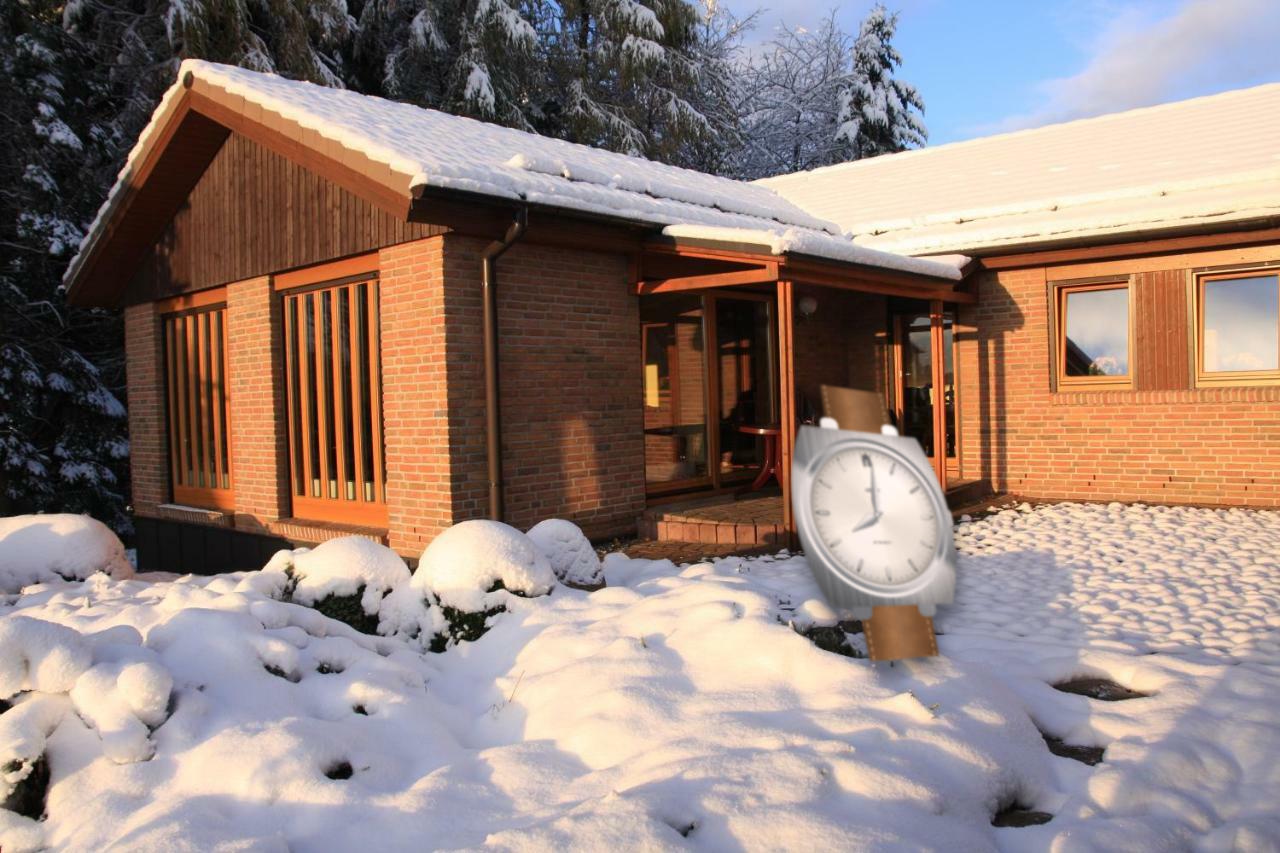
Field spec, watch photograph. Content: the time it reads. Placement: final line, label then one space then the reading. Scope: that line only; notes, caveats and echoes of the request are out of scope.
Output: 8:01
